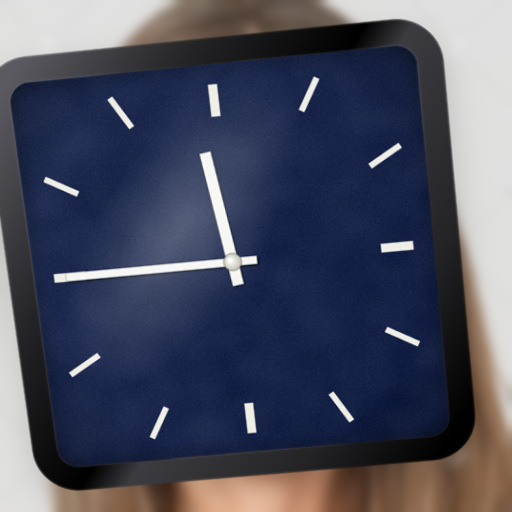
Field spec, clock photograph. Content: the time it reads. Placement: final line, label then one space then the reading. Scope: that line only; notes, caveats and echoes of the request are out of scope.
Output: 11:45
